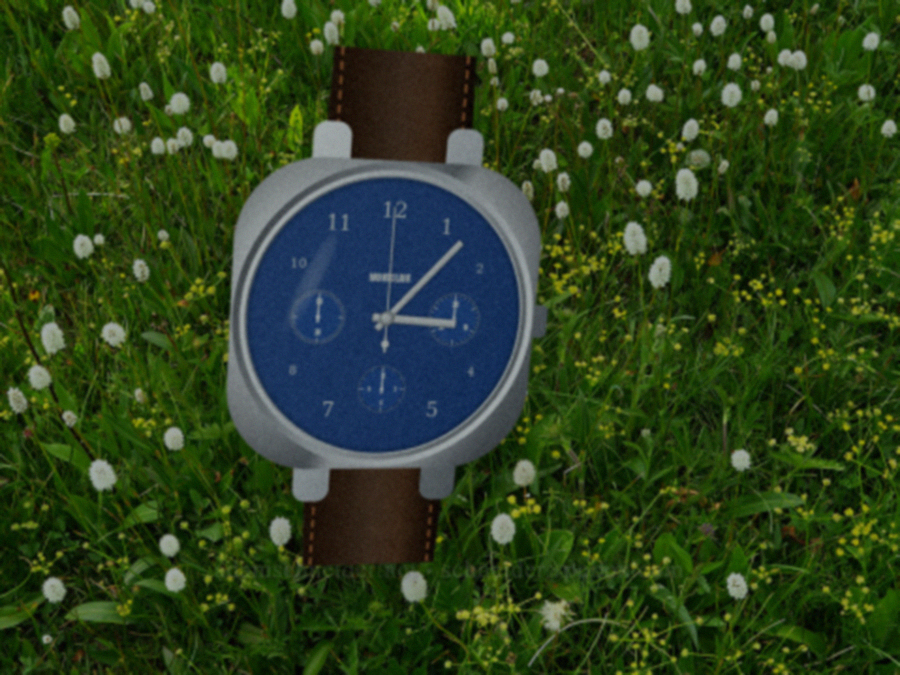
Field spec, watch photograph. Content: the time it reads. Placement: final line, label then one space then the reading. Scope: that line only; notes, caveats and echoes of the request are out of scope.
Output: 3:07
